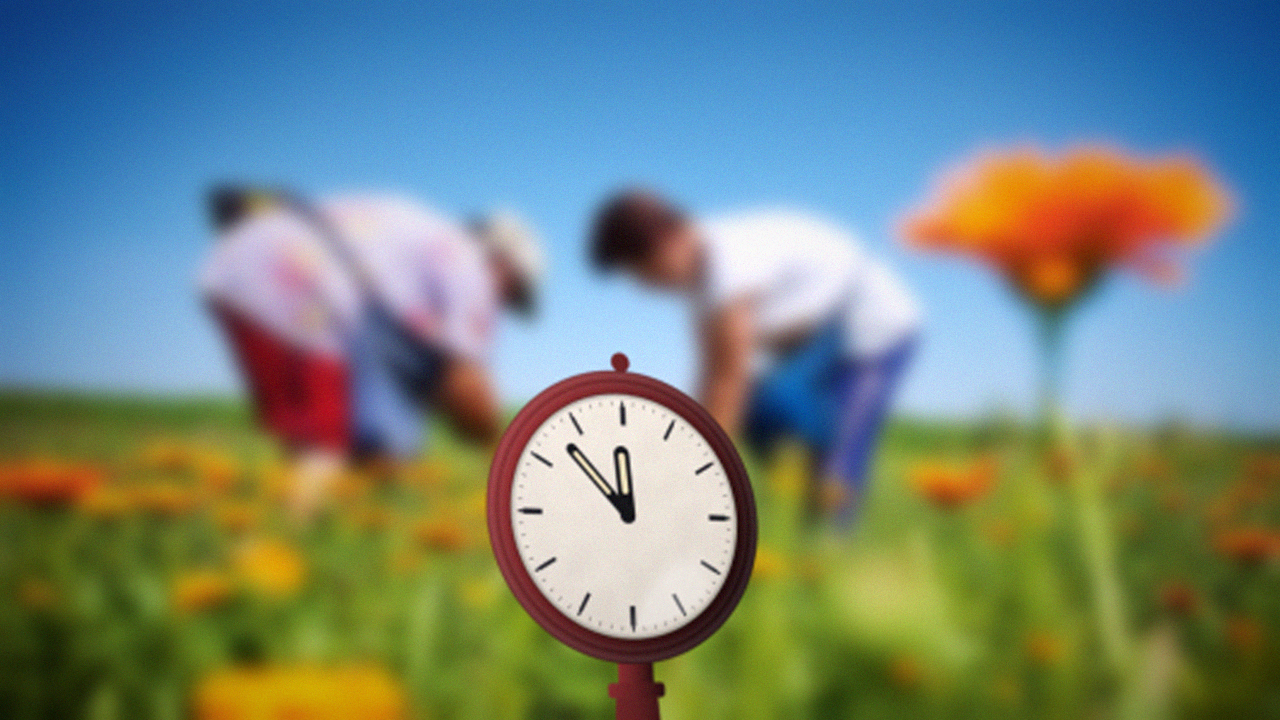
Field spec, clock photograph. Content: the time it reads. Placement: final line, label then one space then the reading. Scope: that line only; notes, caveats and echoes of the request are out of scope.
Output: 11:53
